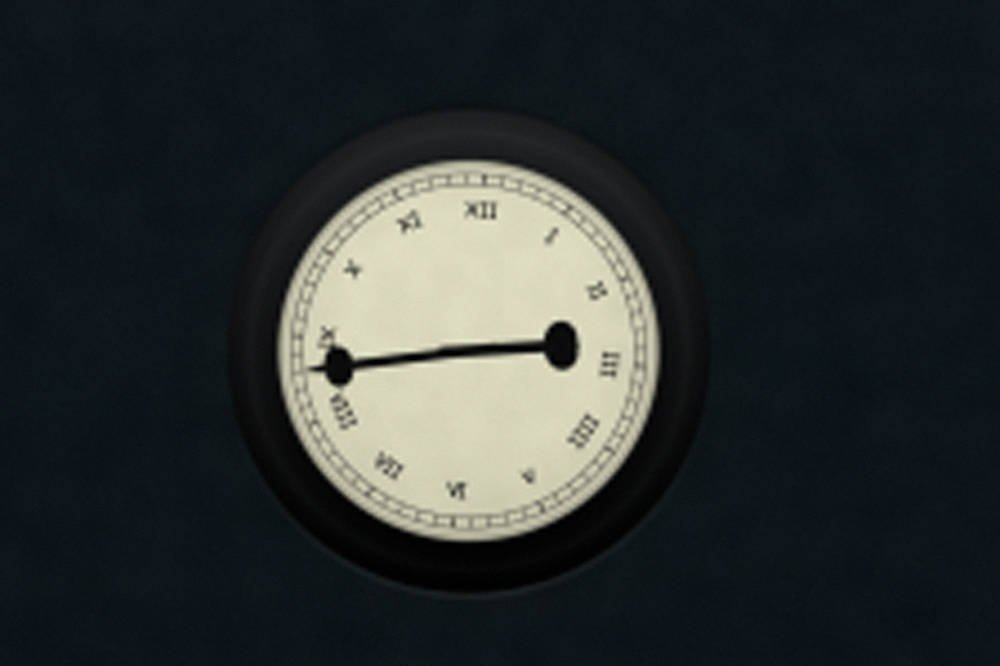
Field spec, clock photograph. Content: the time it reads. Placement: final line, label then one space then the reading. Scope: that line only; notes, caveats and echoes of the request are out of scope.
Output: 2:43
